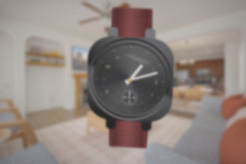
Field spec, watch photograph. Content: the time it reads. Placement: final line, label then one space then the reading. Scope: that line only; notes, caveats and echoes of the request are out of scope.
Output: 1:12
